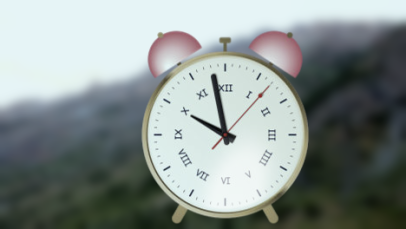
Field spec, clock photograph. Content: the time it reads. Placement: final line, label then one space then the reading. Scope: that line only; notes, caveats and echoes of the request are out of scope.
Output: 9:58:07
